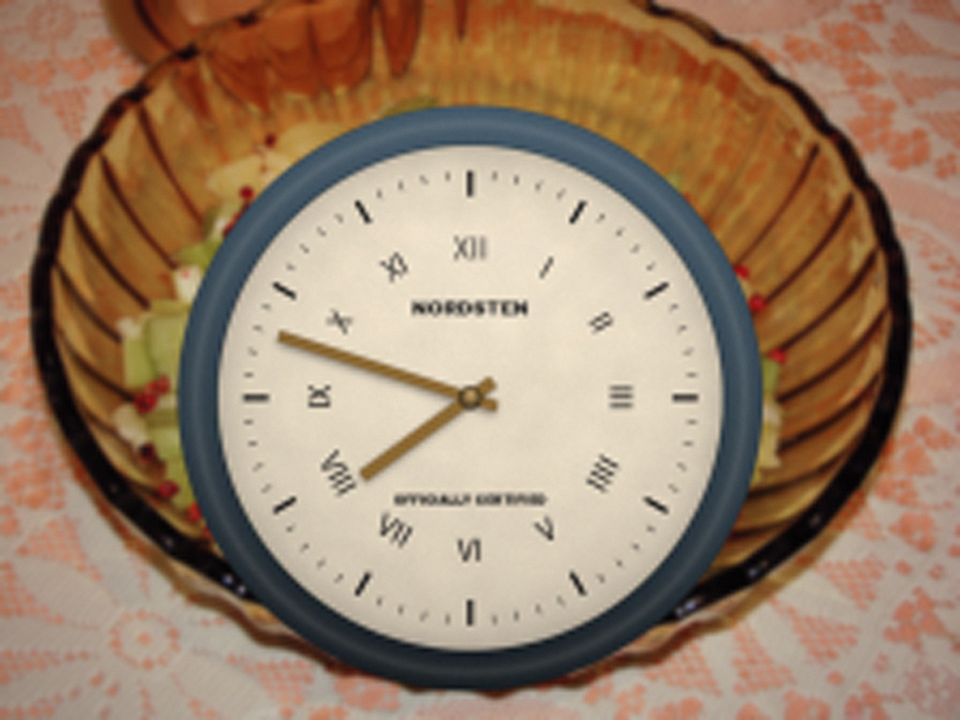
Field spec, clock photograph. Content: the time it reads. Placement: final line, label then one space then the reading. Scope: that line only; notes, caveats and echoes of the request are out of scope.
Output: 7:48
